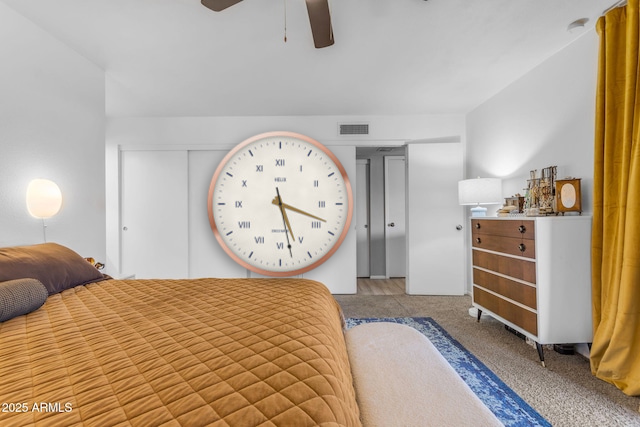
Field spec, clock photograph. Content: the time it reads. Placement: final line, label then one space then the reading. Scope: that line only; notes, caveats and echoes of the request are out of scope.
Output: 5:18:28
